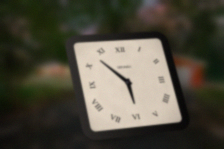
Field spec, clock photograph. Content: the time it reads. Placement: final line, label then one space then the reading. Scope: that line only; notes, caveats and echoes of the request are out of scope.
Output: 5:53
